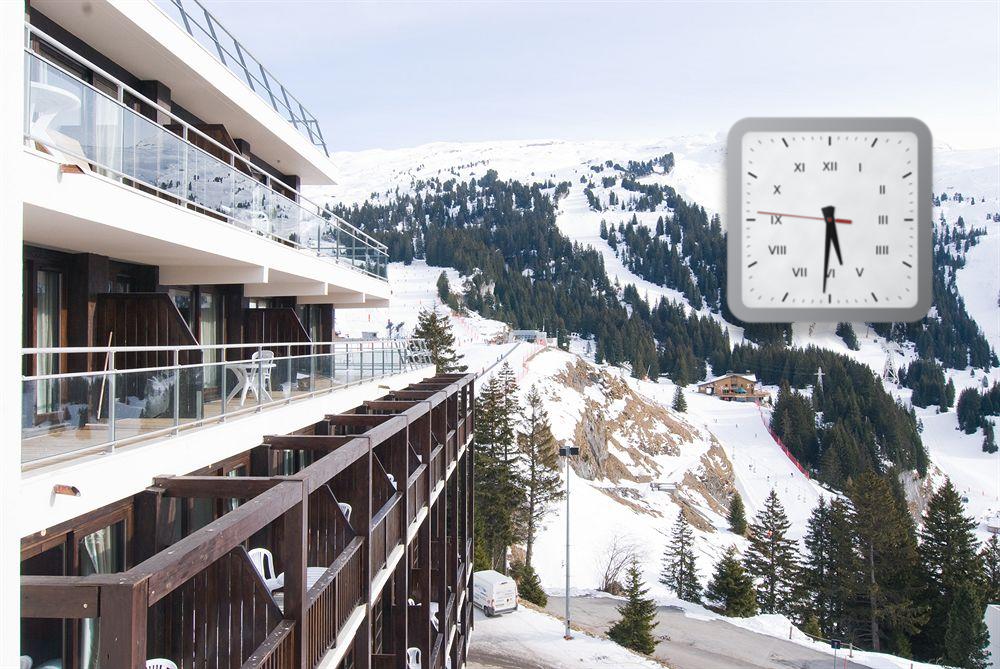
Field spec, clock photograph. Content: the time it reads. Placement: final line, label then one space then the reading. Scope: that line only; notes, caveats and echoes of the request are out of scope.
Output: 5:30:46
